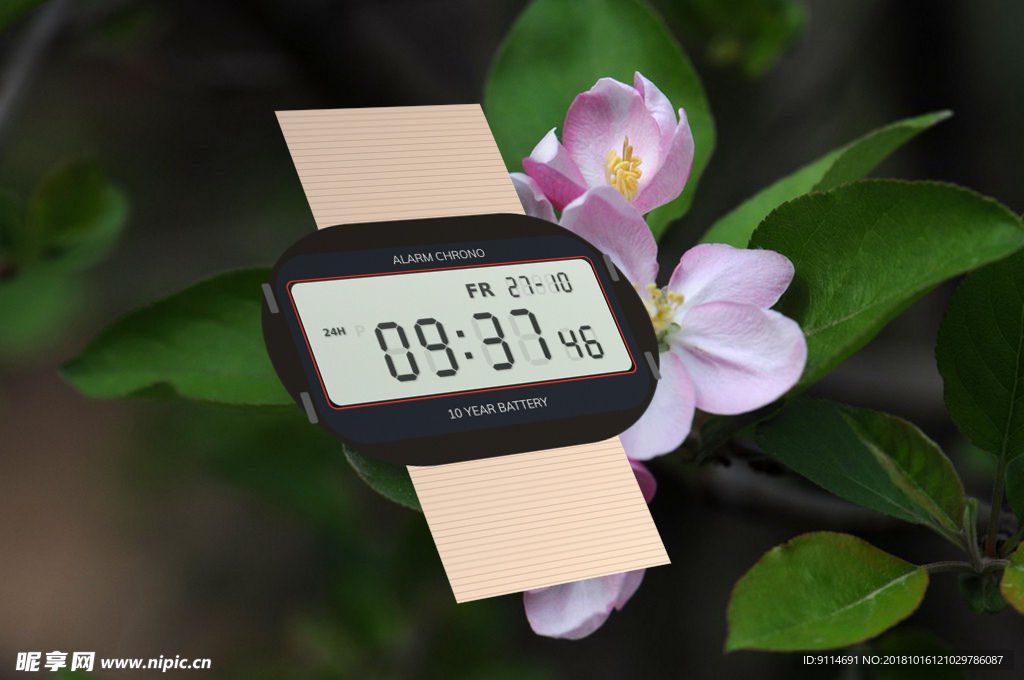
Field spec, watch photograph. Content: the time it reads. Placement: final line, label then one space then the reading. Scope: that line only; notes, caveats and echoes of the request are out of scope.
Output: 9:37:46
